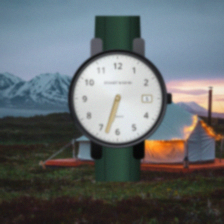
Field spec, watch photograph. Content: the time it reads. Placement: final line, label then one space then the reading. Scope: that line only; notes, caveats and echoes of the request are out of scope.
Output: 6:33
